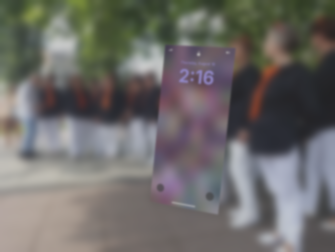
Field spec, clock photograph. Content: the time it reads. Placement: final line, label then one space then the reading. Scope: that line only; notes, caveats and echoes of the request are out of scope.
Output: 2:16
